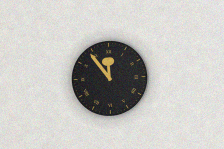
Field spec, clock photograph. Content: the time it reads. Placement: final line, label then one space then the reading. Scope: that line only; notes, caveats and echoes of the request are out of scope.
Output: 11:54
